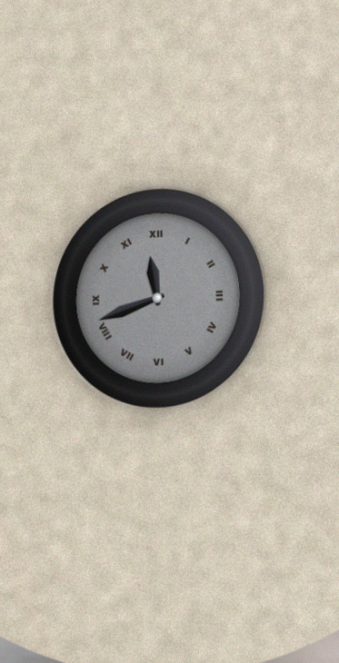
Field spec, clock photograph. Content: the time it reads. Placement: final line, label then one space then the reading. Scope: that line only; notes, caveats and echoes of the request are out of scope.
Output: 11:42
